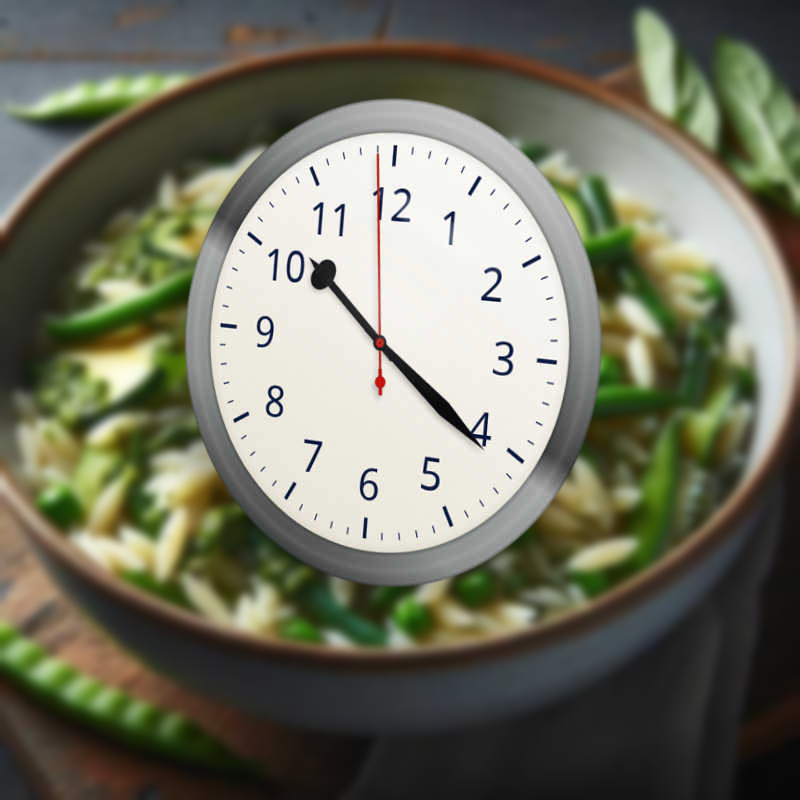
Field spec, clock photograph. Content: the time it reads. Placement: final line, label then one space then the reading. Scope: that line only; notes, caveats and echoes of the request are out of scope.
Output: 10:20:59
